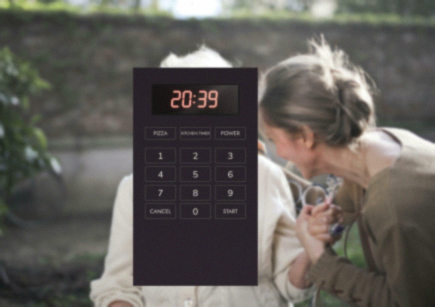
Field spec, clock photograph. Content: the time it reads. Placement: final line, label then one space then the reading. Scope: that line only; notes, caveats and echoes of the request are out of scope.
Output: 20:39
